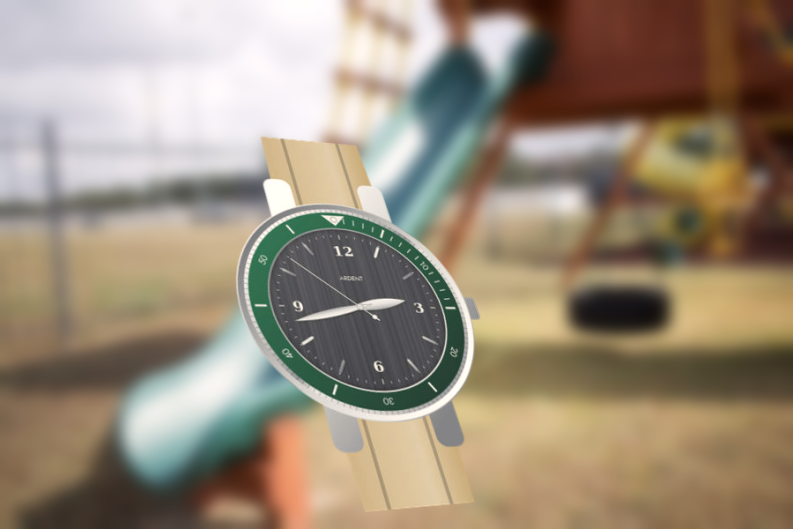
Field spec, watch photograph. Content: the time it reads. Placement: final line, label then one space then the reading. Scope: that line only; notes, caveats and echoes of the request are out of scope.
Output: 2:42:52
